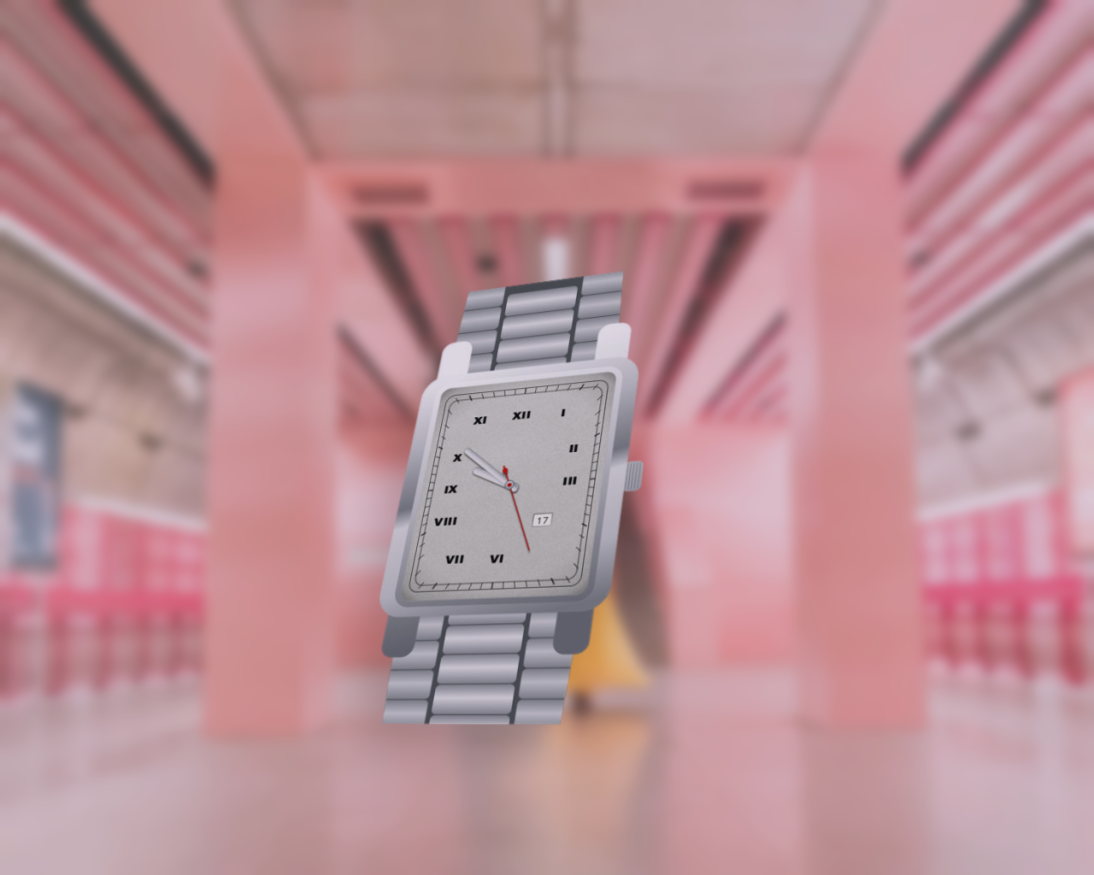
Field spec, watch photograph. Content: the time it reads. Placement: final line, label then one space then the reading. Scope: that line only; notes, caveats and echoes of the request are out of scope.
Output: 9:51:26
